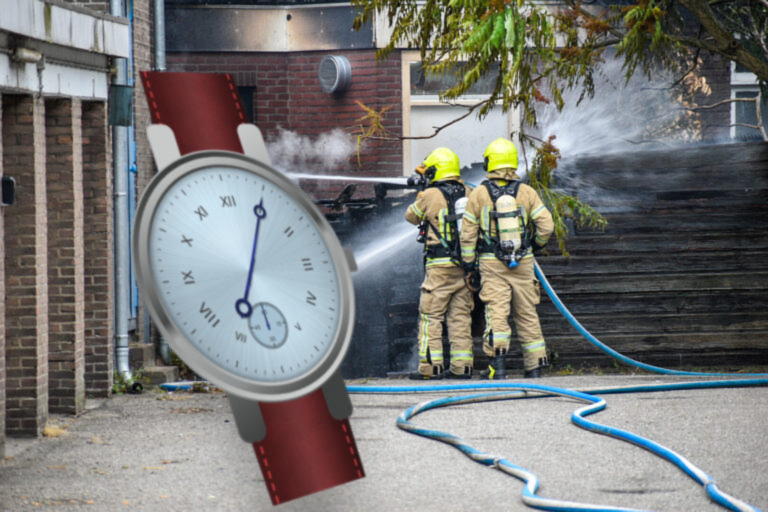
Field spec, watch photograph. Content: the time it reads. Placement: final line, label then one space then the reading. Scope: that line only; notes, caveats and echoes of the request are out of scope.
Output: 7:05
